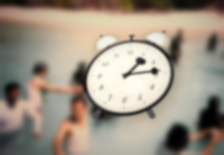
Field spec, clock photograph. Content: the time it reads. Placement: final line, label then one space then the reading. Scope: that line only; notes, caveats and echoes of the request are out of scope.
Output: 1:14
